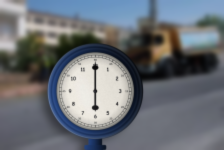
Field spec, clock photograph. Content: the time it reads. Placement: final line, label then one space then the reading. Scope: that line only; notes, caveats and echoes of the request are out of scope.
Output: 6:00
